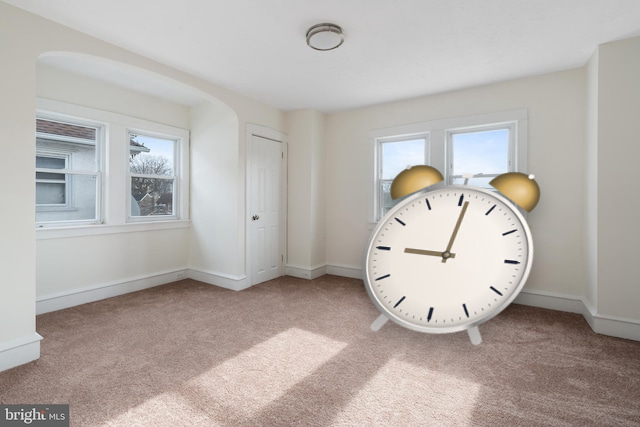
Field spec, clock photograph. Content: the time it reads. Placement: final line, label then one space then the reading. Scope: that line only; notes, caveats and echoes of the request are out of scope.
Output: 9:01
